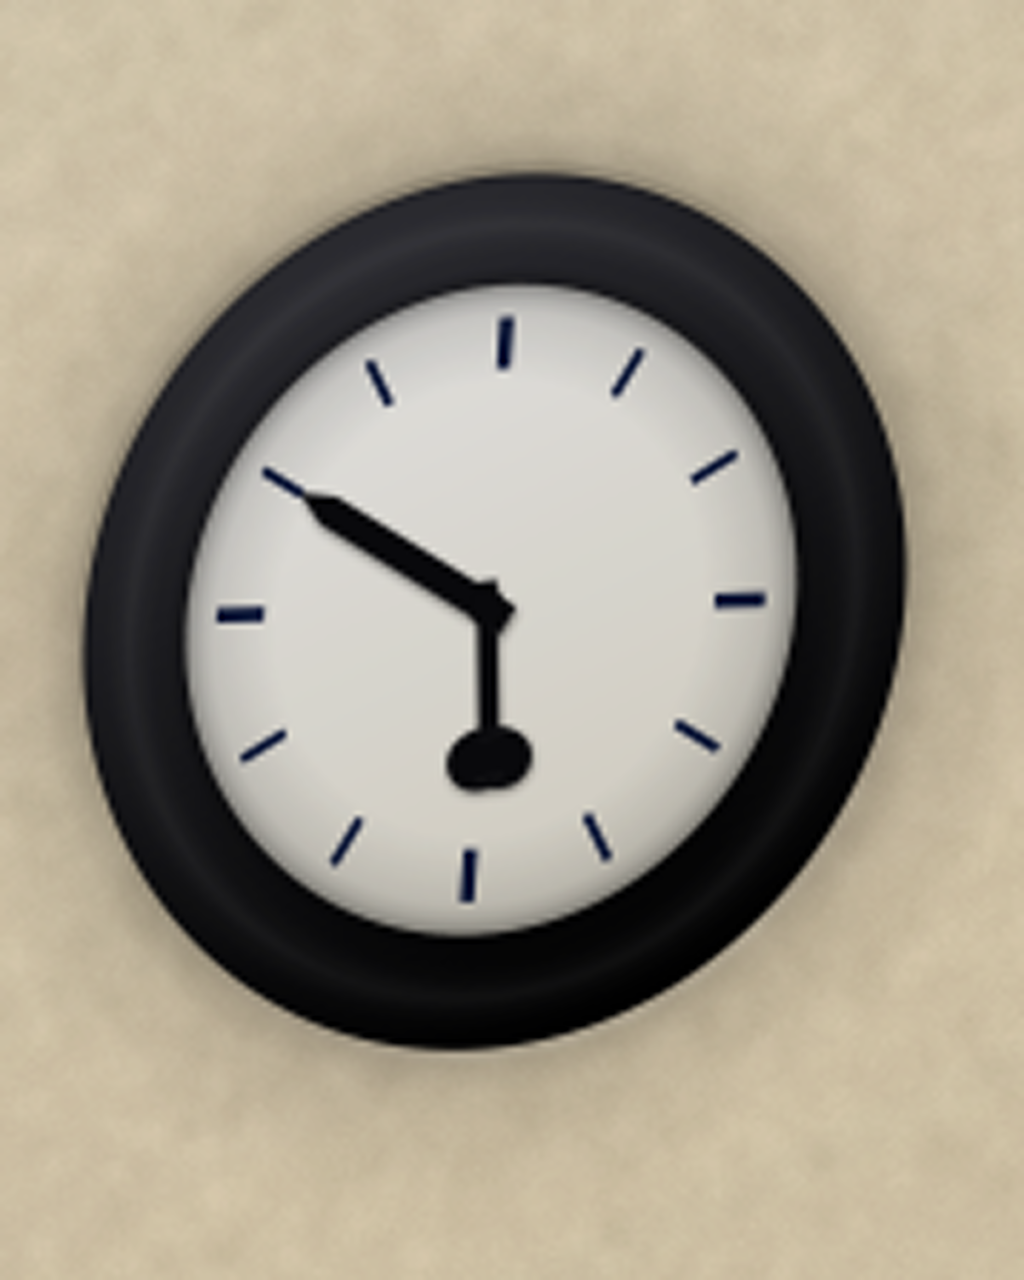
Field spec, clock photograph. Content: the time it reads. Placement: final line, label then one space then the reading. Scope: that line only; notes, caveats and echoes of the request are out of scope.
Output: 5:50
